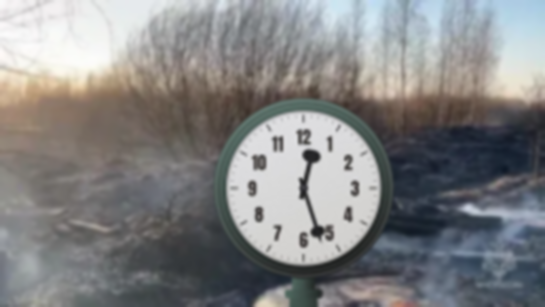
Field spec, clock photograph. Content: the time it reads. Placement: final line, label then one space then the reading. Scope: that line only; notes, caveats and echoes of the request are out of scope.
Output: 12:27
